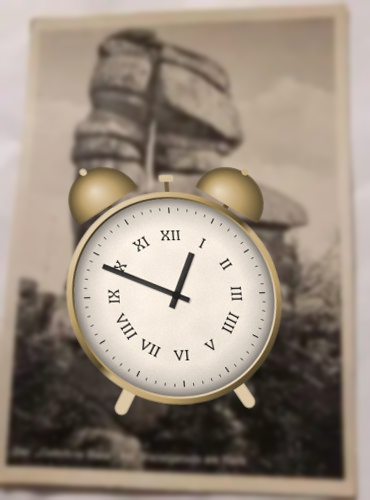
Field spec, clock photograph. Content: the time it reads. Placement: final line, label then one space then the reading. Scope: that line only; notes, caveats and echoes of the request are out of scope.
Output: 12:49
